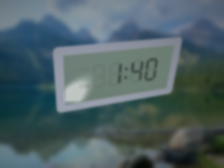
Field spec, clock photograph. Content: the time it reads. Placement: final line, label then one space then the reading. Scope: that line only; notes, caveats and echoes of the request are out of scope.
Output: 1:40
